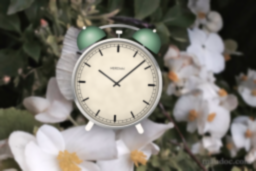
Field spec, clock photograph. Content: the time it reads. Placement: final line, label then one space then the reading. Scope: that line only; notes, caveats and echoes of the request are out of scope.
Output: 10:08
